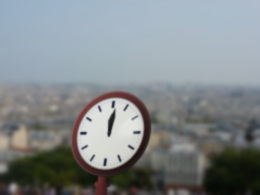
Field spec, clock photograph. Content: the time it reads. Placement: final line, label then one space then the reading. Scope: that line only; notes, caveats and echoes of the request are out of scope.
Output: 12:01
